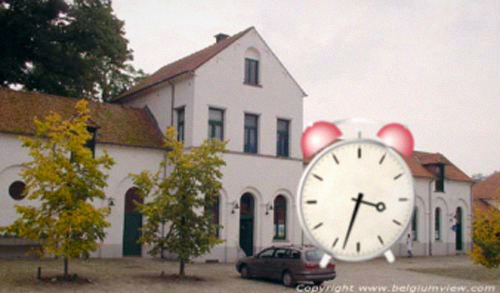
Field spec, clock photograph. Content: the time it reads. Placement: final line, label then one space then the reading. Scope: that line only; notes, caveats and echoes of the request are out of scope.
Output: 3:33
